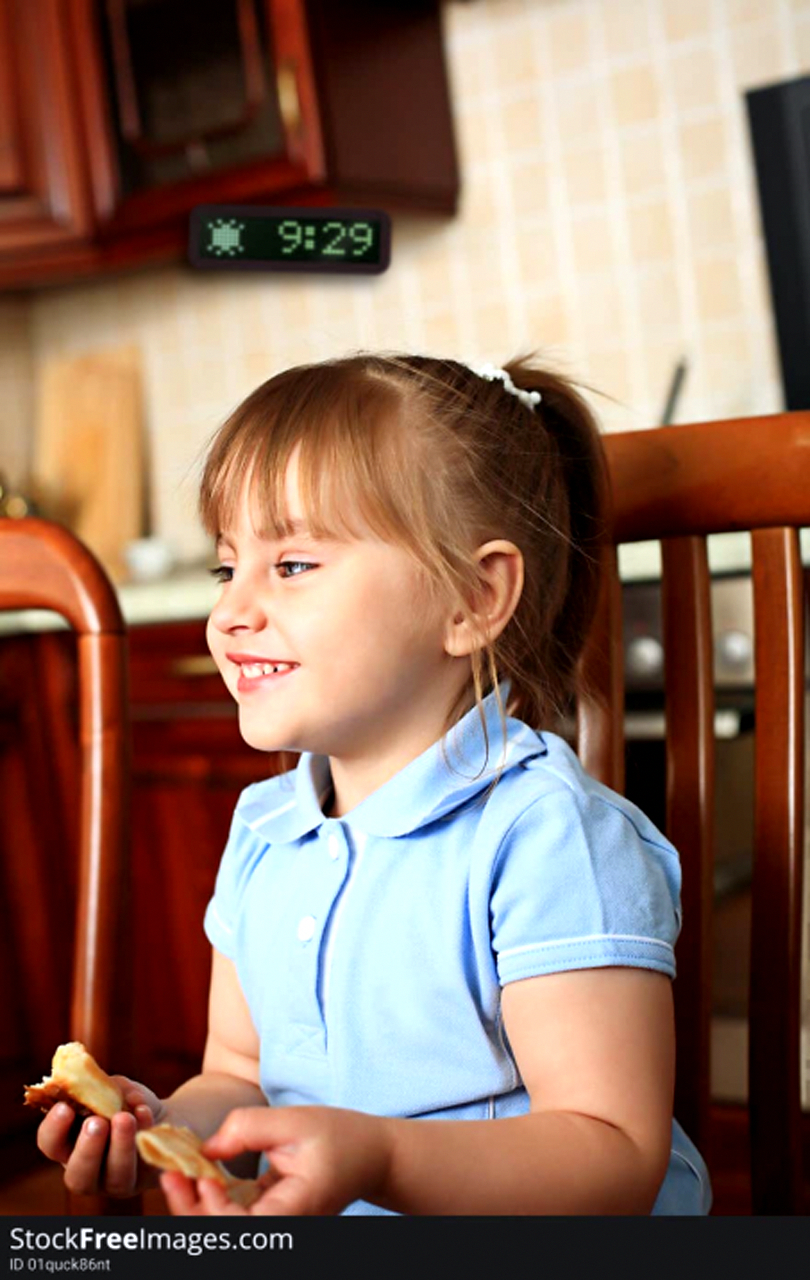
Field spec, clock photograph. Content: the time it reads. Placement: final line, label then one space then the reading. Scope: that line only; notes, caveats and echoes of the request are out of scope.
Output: 9:29
